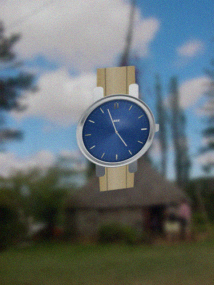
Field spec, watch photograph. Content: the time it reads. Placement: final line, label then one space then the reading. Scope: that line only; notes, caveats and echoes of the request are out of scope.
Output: 4:57
